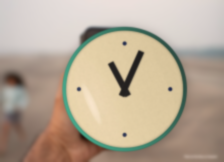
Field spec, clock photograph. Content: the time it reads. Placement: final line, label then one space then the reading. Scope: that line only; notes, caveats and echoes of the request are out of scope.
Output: 11:04
